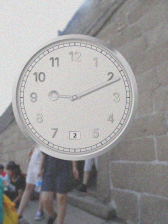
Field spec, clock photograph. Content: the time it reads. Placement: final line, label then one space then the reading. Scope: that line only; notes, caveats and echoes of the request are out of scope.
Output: 9:11
